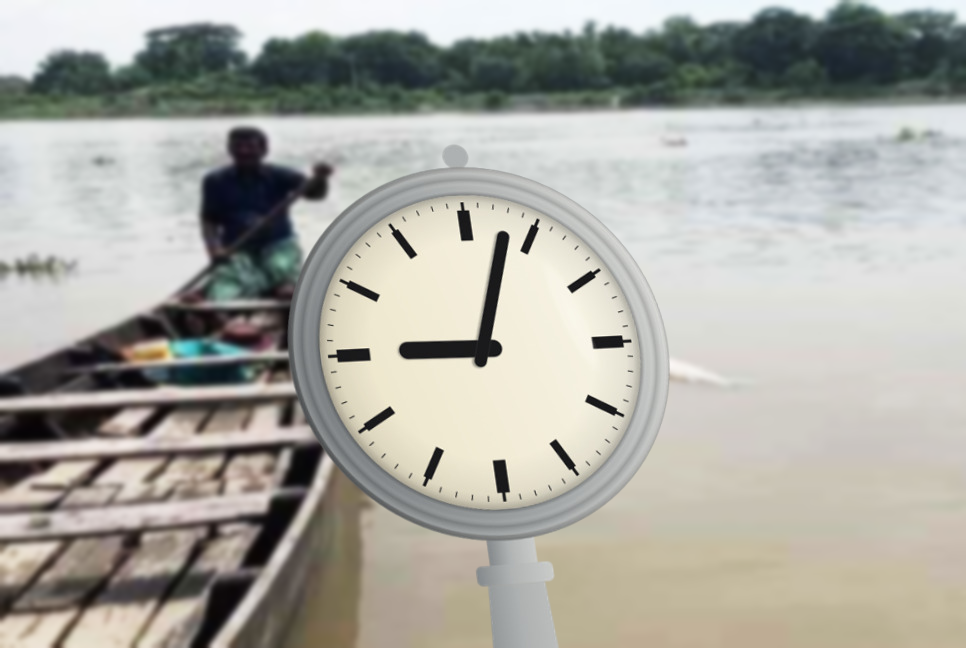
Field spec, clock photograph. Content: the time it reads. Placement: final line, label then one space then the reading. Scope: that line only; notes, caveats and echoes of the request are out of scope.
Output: 9:03
